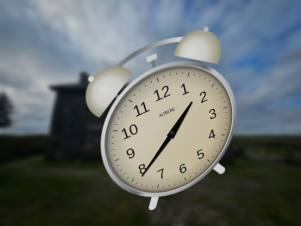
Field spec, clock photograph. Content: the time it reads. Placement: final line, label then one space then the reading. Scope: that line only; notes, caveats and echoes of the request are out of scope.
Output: 1:39
